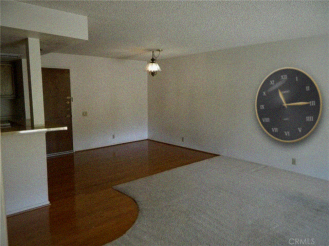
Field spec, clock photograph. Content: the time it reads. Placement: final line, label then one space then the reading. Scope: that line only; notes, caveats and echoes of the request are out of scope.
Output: 11:15
